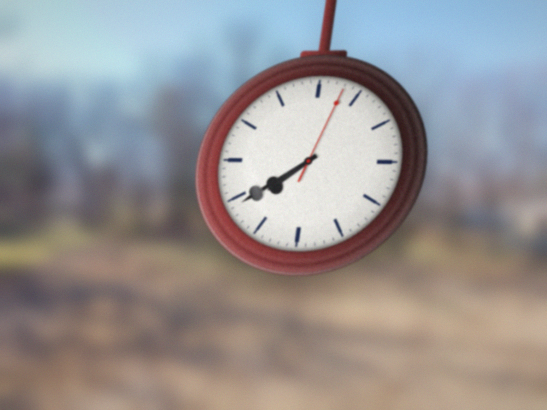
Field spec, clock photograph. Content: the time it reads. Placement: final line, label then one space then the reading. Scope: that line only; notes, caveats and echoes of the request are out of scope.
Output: 7:39:03
